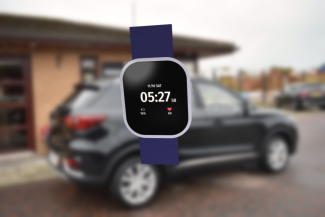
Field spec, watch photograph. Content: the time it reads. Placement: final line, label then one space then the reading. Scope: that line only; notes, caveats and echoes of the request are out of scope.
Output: 5:27
